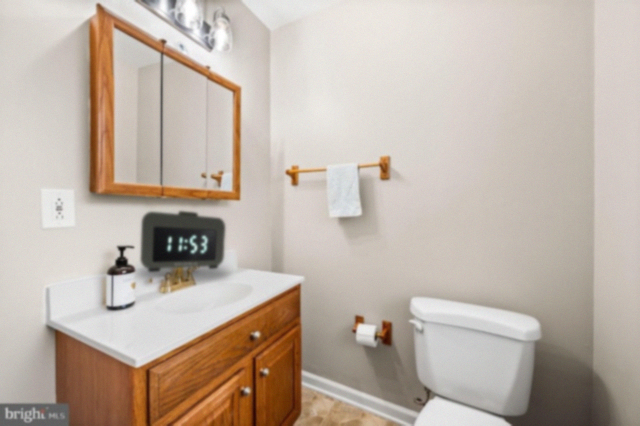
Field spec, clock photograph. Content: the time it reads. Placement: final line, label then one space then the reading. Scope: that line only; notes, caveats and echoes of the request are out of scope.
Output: 11:53
